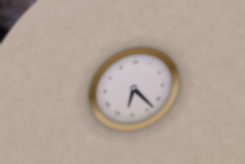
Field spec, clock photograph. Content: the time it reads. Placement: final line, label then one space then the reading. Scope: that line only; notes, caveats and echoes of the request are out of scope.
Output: 6:23
